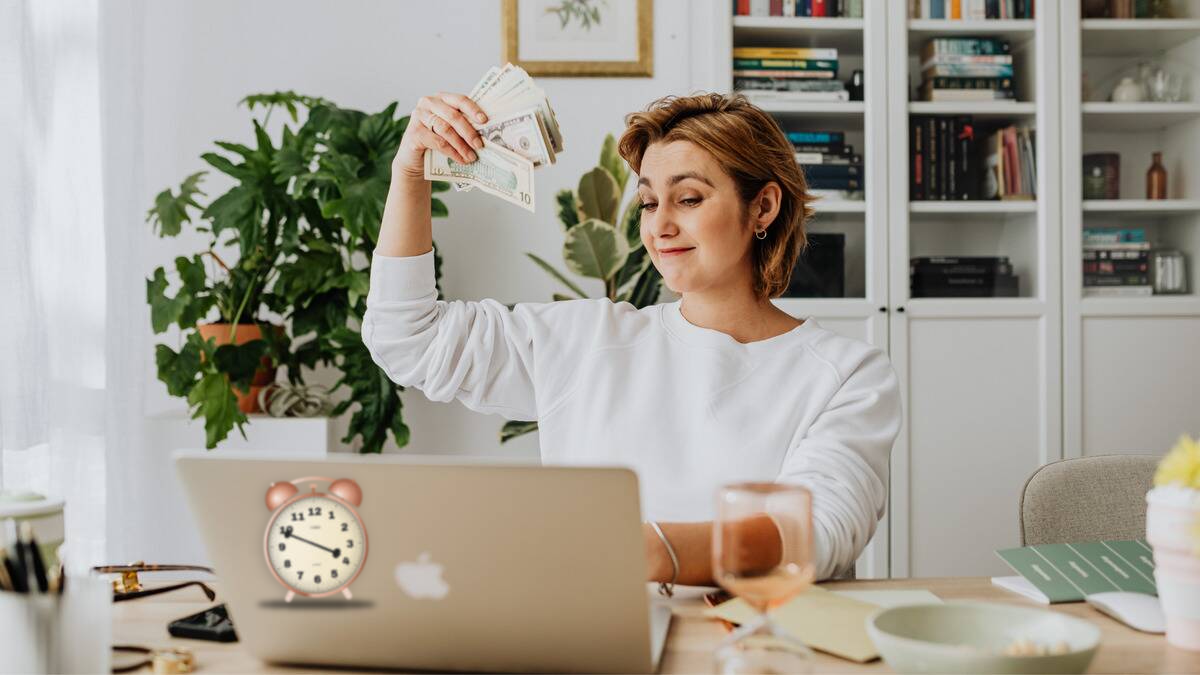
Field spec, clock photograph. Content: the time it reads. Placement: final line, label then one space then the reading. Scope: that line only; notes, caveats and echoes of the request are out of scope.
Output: 3:49
